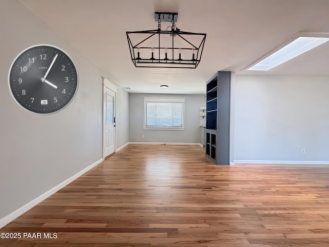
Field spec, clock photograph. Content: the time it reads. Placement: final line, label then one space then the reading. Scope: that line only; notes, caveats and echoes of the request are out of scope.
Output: 4:05
